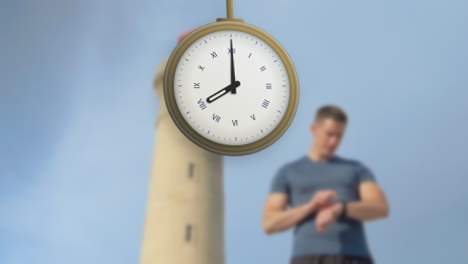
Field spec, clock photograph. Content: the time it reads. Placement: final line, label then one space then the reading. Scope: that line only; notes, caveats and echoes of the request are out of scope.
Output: 8:00
